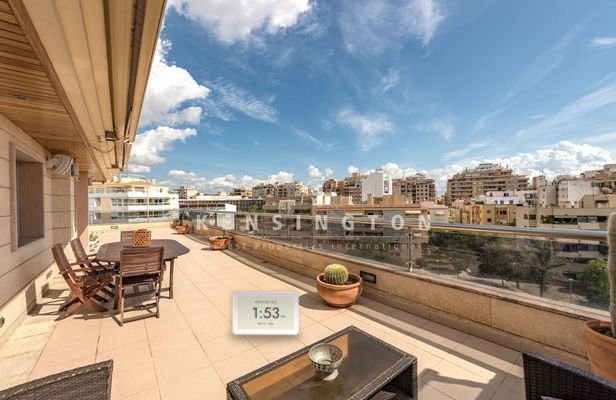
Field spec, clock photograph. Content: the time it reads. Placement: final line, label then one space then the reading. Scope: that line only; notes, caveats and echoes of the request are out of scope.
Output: 1:53
